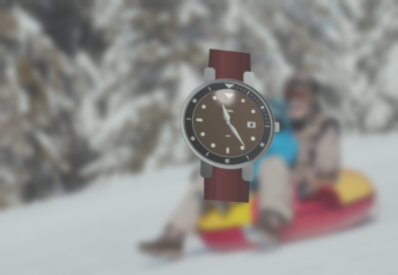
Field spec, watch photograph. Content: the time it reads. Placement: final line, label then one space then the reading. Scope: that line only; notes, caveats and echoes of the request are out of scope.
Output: 11:24
